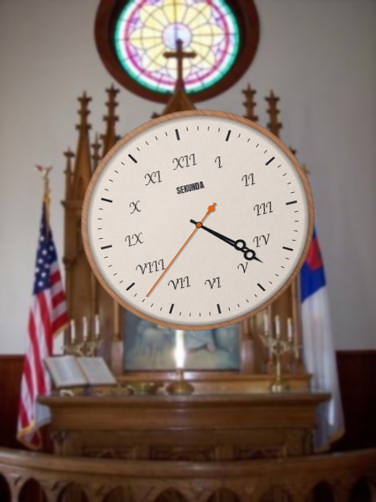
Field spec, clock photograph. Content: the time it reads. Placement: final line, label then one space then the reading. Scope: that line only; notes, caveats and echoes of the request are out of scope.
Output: 4:22:38
